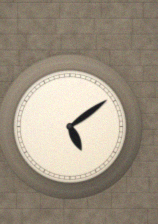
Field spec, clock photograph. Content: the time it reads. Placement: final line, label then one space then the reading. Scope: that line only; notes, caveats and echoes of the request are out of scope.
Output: 5:09
